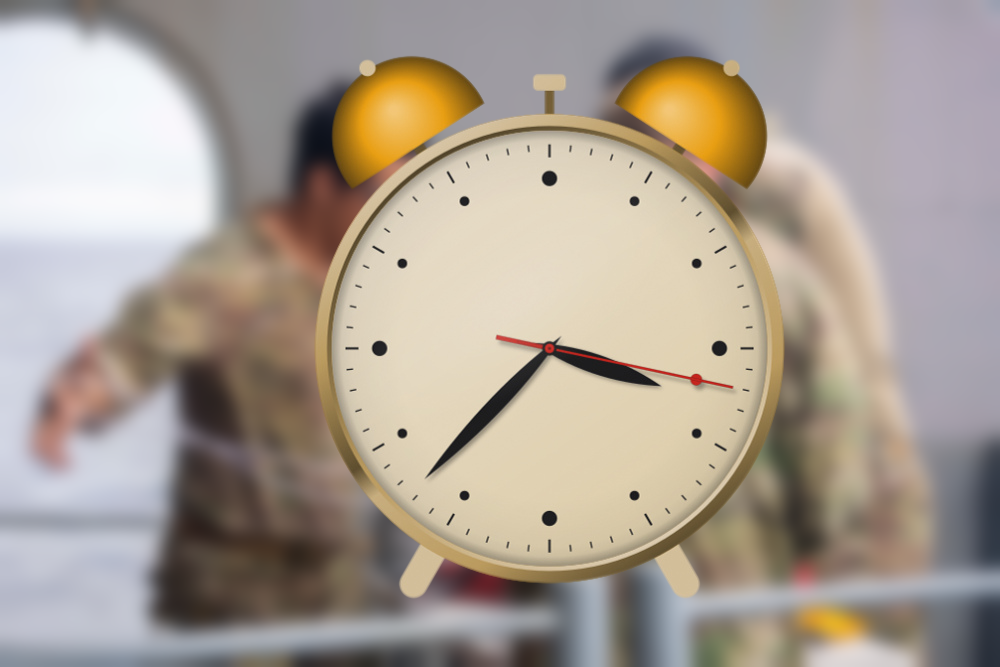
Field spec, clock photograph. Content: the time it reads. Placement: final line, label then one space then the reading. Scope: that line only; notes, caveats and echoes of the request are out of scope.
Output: 3:37:17
